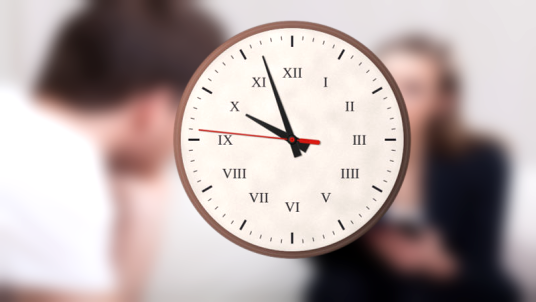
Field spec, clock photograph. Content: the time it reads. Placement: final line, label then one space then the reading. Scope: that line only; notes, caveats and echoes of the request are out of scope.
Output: 9:56:46
